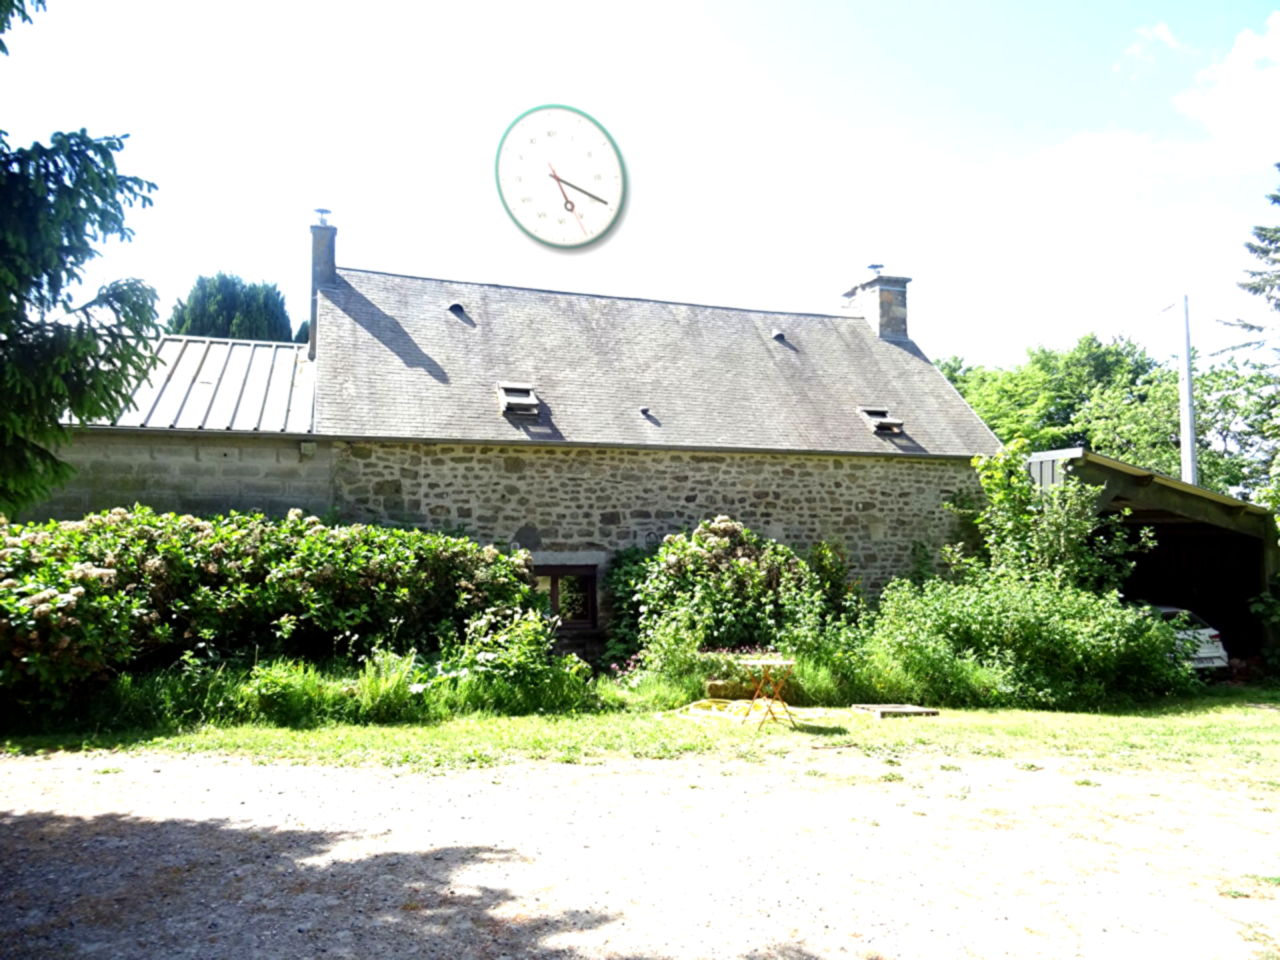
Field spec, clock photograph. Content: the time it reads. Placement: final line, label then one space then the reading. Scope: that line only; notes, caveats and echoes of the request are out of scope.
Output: 5:19:26
